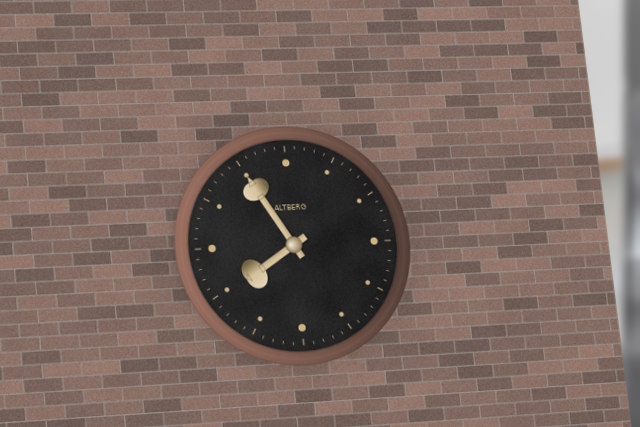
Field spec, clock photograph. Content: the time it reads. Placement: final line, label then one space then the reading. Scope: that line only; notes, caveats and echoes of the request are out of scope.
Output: 7:55
